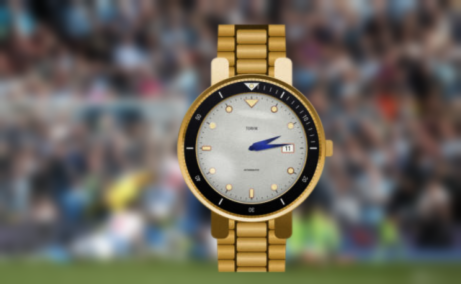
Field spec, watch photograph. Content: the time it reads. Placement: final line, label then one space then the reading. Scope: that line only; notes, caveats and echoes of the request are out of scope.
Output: 2:14
